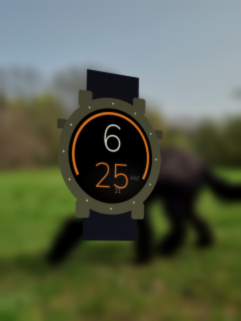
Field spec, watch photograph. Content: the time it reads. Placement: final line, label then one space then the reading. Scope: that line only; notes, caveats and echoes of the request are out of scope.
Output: 6:25
